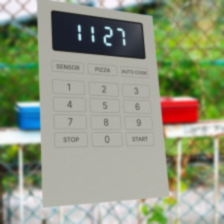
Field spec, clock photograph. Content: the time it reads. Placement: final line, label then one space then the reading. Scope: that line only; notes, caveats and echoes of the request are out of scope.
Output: 11:27
